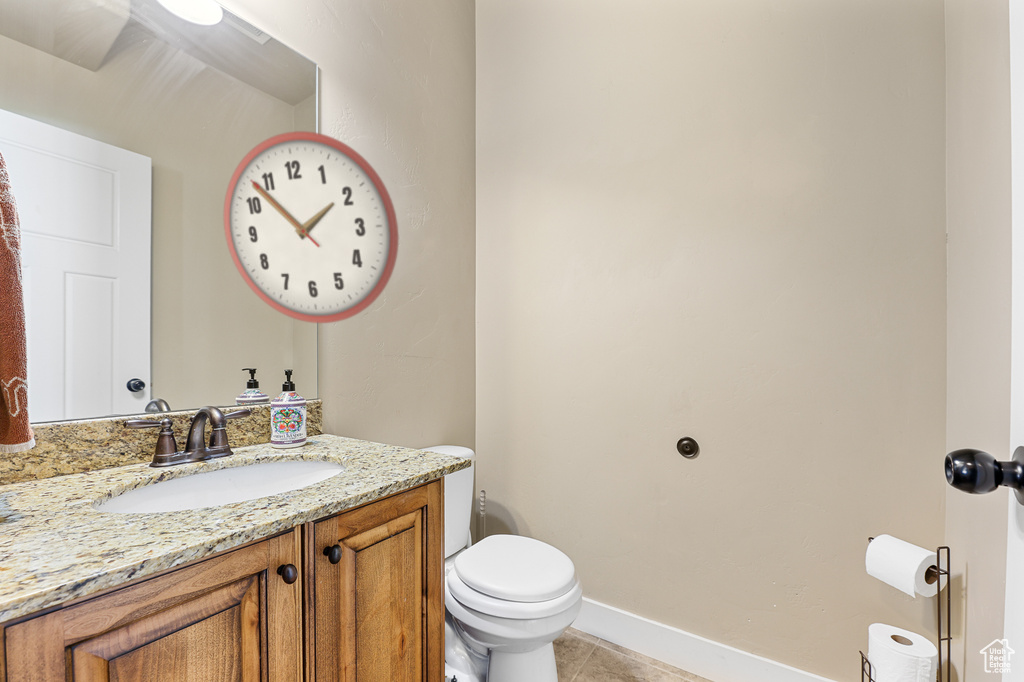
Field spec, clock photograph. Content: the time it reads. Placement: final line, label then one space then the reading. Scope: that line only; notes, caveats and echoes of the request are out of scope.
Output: 1:52:53
